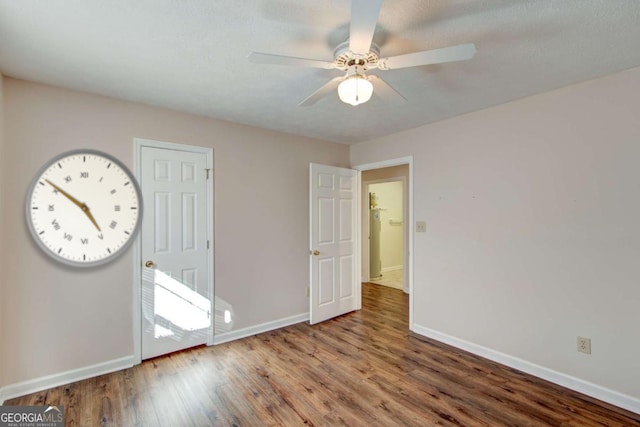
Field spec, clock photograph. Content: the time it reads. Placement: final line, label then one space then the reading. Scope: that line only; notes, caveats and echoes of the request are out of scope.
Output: 4:51
